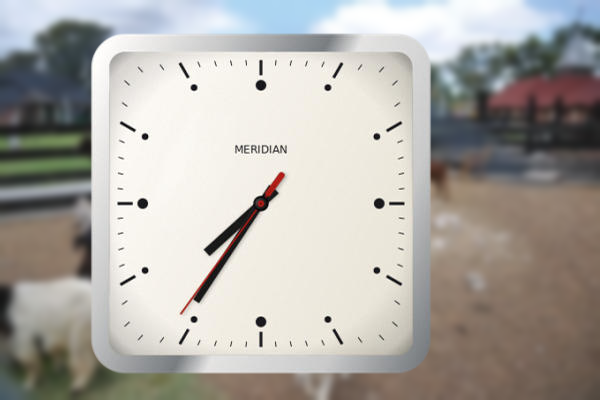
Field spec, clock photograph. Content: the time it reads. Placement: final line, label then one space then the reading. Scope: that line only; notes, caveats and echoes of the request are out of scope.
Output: 7:35:36
